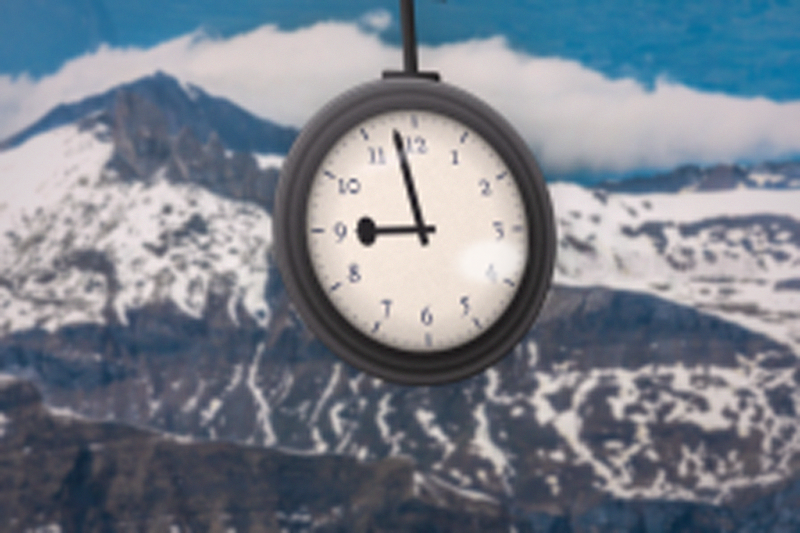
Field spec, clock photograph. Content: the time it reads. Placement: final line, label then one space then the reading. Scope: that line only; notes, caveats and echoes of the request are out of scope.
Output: 8:58
